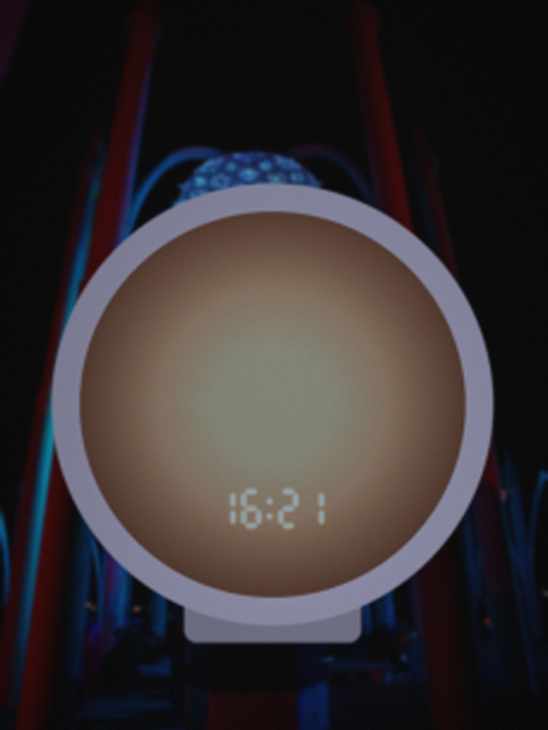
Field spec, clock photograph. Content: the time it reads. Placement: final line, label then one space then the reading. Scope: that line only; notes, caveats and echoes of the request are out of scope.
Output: 16:21
